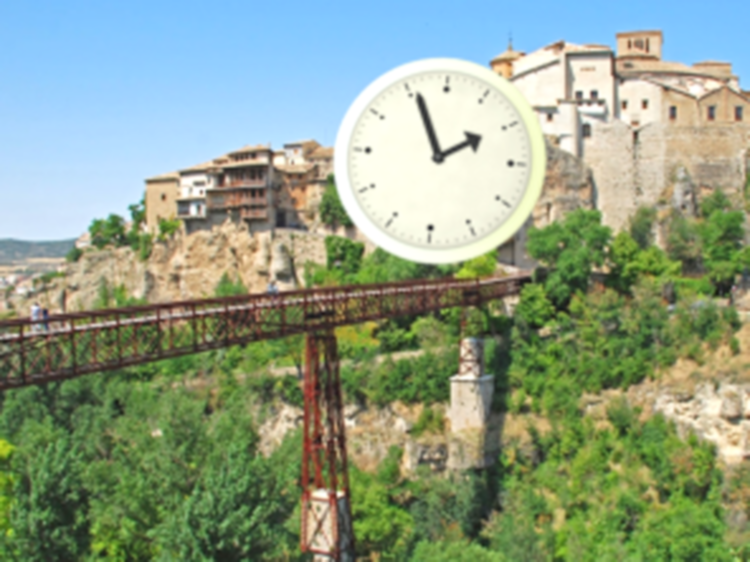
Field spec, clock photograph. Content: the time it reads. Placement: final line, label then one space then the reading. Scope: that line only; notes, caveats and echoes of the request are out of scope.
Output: 1:56
